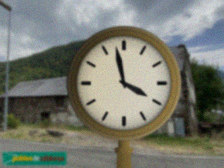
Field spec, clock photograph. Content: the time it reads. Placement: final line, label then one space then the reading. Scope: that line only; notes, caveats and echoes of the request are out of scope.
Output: 3:58
